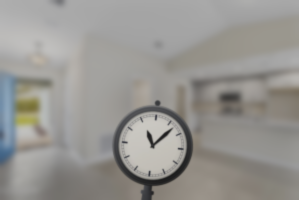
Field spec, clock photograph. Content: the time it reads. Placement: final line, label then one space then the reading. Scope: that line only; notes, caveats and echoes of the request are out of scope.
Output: 11:07
